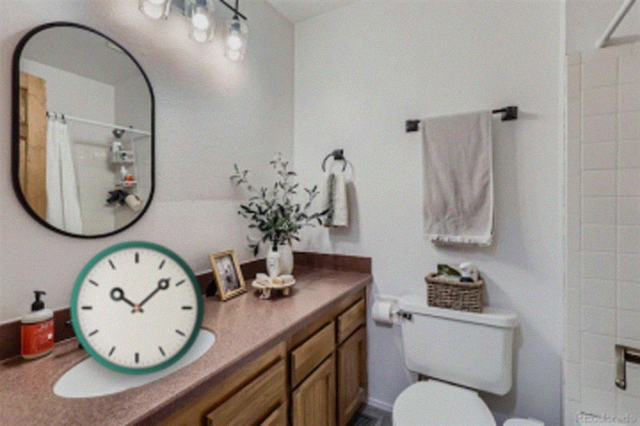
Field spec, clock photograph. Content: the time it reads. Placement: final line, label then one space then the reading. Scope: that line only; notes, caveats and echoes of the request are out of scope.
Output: 10:08
